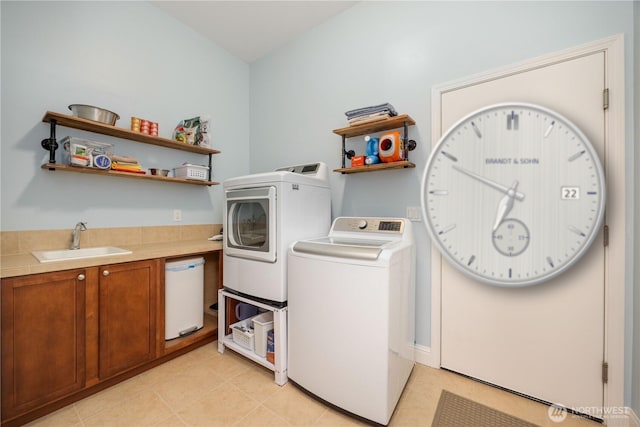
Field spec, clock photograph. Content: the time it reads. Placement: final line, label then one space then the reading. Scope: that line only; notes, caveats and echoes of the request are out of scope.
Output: 6:49
